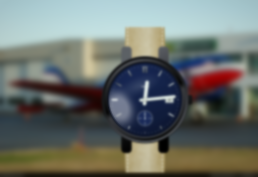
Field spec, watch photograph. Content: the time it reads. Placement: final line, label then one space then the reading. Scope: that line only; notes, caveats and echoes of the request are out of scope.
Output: 12:14
